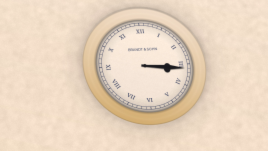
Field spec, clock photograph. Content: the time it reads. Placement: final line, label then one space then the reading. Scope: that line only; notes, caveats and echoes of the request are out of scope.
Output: 3:16
